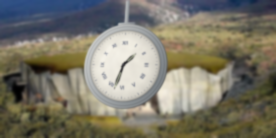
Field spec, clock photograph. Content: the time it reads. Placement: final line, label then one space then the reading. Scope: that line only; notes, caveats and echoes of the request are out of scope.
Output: 1:33
